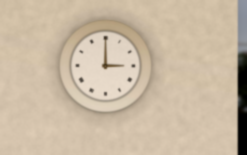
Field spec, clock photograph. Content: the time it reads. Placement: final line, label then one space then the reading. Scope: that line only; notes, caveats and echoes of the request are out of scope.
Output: 3:00
